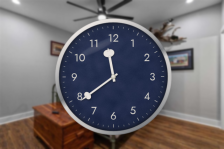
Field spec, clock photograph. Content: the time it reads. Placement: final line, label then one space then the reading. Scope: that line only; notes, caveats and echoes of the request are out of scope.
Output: 11:39
